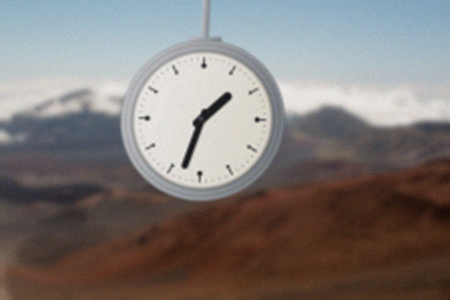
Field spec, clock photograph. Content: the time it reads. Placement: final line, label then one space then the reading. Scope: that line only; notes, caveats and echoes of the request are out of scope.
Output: 1:33
